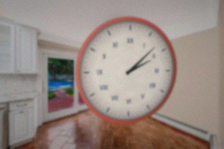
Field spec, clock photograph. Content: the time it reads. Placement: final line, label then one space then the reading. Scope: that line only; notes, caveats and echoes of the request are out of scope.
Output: 2:08
